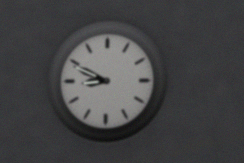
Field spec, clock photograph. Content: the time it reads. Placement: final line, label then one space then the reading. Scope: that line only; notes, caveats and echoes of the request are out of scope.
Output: 8:49
